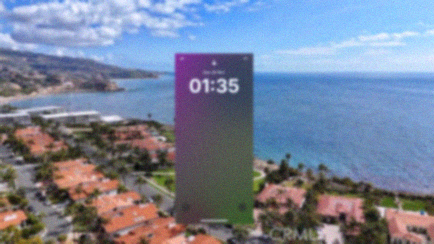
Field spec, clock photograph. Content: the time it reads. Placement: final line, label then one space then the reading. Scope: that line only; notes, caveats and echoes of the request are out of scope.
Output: 1:35
